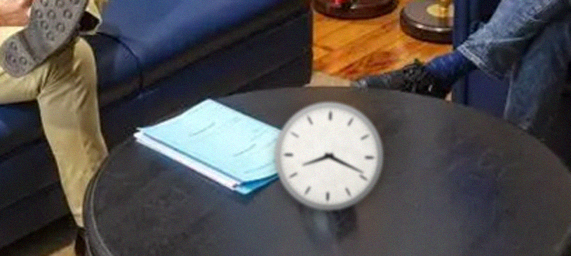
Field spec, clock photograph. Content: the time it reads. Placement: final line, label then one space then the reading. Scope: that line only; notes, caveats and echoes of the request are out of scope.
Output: 8:19
